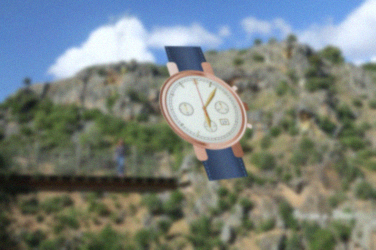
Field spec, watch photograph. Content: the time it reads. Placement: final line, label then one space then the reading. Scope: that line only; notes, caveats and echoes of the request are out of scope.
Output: 6:07
